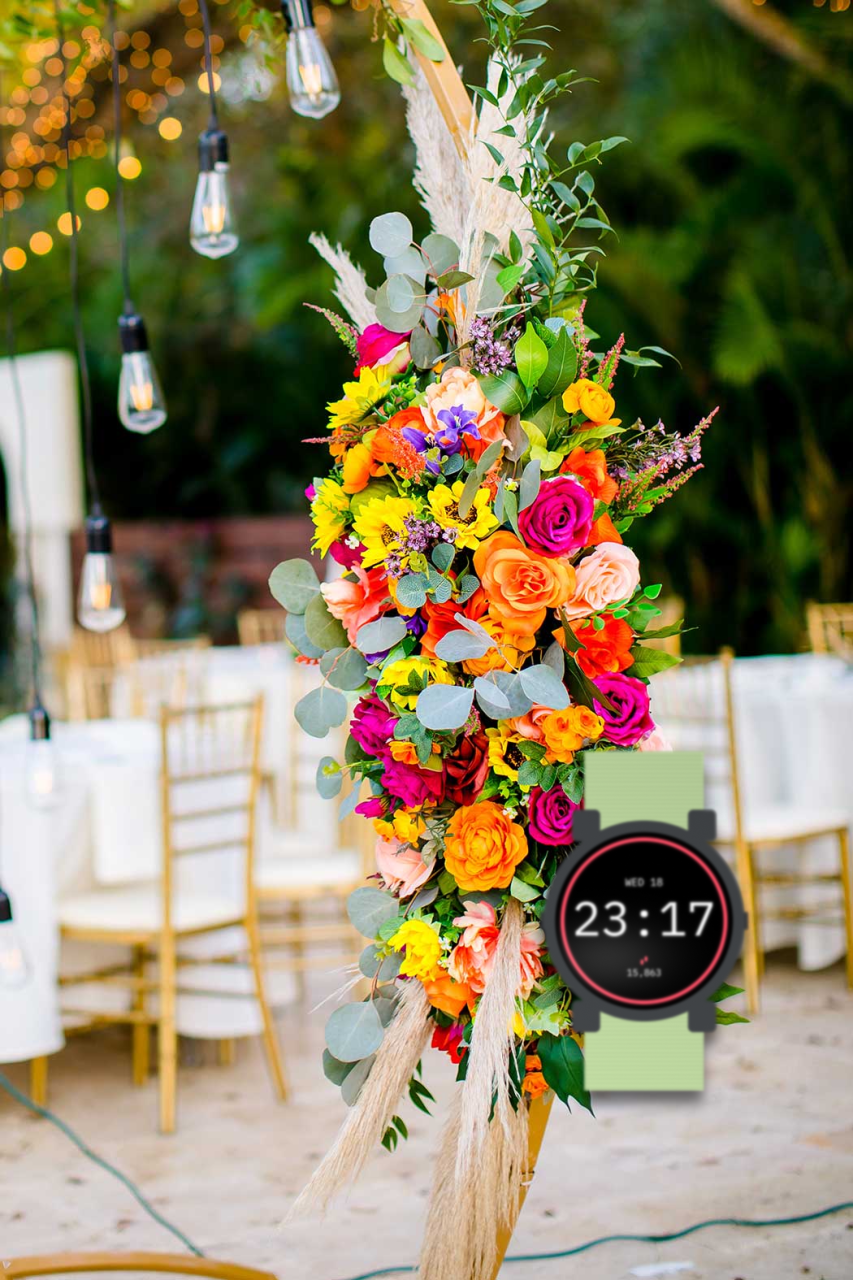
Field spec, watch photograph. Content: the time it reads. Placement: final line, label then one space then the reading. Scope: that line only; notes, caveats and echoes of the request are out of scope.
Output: 23:17
